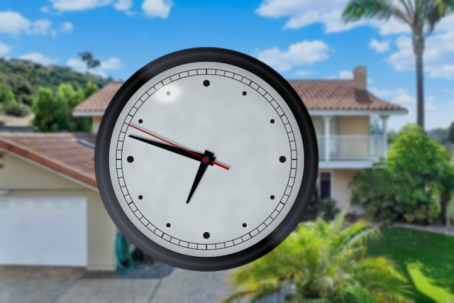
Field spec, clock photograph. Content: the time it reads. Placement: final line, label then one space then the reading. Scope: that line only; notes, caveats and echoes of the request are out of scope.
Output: 6:47:49
